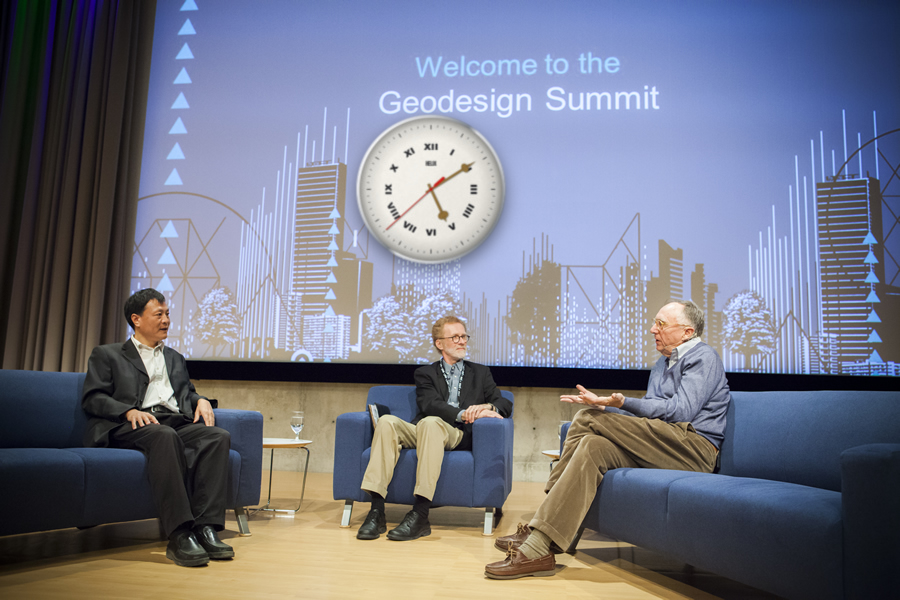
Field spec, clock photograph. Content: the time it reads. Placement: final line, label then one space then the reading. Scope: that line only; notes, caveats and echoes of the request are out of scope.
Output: 5:09:38
